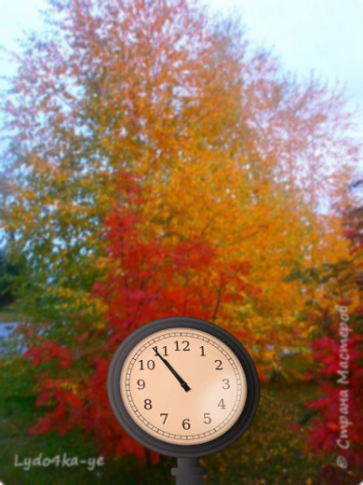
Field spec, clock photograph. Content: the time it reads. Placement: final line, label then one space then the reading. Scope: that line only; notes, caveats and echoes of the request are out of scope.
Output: 10:54
